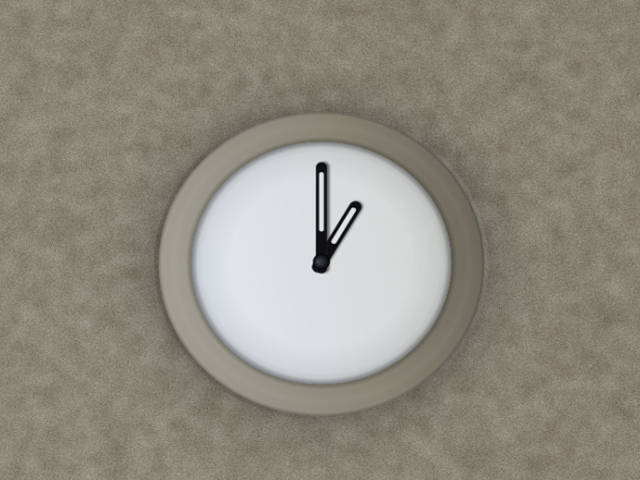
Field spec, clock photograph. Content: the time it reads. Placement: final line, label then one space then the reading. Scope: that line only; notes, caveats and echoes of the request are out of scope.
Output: 1:00
